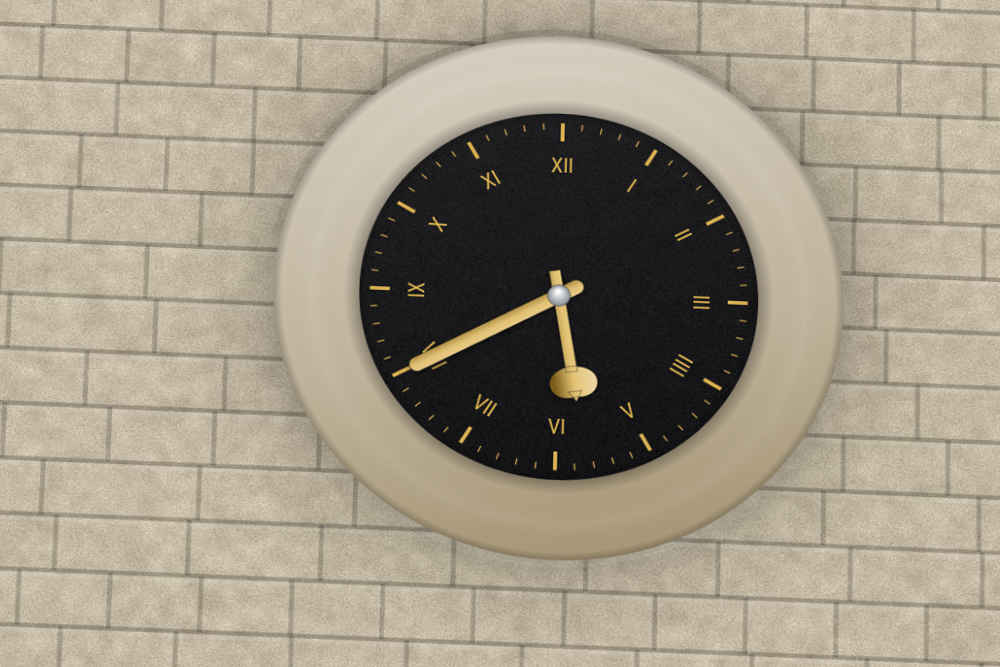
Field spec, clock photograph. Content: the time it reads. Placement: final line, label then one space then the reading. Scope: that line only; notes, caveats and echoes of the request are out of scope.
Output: 5:40
